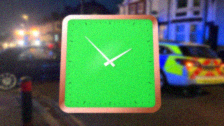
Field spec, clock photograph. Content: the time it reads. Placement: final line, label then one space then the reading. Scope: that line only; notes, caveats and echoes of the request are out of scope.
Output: 1:53
